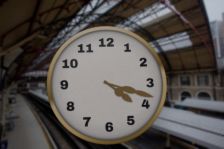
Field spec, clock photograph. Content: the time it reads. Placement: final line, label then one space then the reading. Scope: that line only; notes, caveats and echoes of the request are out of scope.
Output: 4:18
